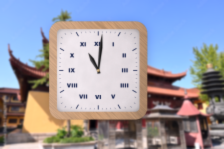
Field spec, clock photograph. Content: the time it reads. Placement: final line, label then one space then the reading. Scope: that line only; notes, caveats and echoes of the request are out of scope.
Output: 11:01
